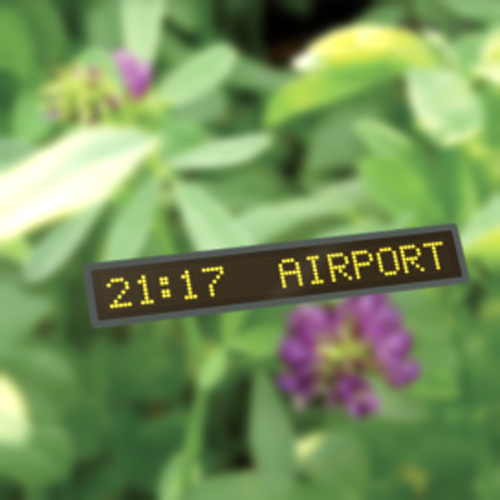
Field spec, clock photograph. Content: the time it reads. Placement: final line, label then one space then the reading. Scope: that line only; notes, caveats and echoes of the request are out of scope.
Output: 21:17
